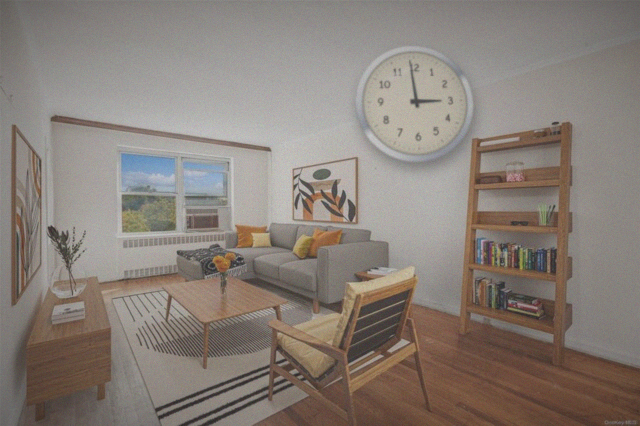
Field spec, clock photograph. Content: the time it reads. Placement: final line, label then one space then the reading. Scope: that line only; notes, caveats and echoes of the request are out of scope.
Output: 2:59
